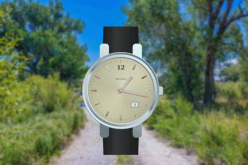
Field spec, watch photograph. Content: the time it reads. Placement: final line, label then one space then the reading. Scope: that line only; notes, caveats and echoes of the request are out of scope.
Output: 1:17
